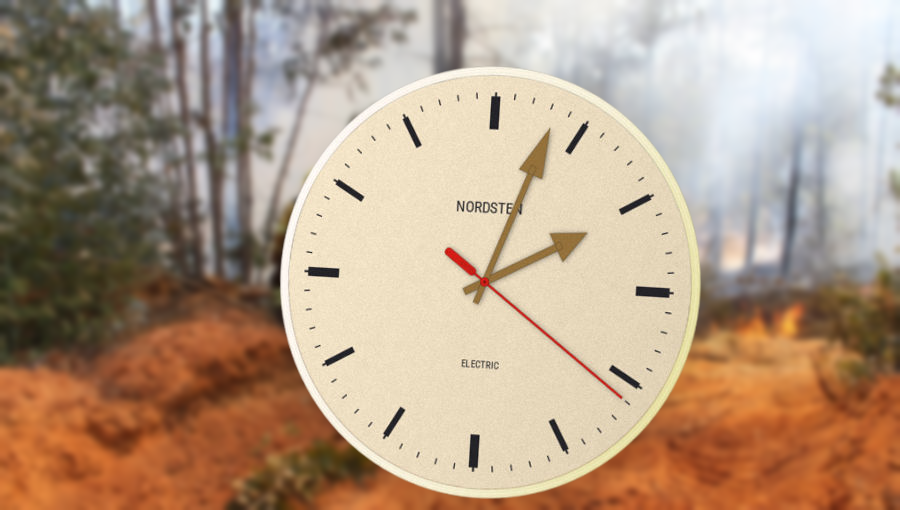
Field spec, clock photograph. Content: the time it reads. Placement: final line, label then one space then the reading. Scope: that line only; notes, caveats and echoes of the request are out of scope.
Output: 2:03:21
